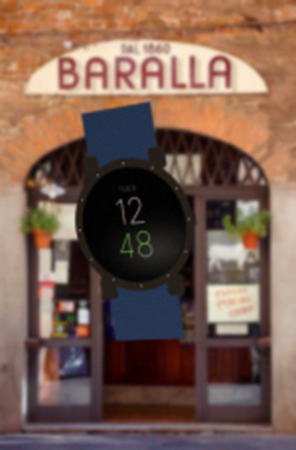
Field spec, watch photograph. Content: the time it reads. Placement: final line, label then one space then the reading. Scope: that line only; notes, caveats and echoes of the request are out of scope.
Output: 12:48
